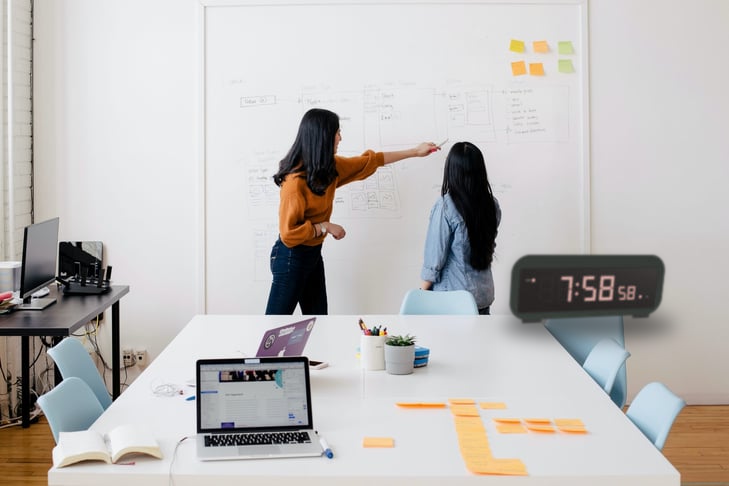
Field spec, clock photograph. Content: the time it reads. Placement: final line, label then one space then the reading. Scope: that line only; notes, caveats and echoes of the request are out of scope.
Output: 7:58:58
